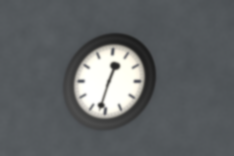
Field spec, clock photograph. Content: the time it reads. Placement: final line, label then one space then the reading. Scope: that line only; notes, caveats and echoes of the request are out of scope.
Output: 12:32
